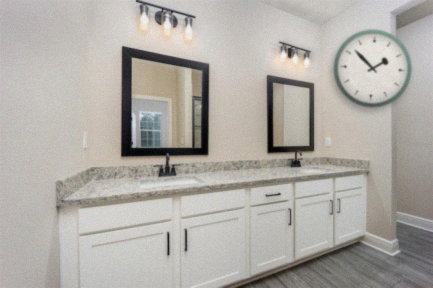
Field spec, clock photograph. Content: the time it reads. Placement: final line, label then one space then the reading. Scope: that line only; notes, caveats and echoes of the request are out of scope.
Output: 1:52
